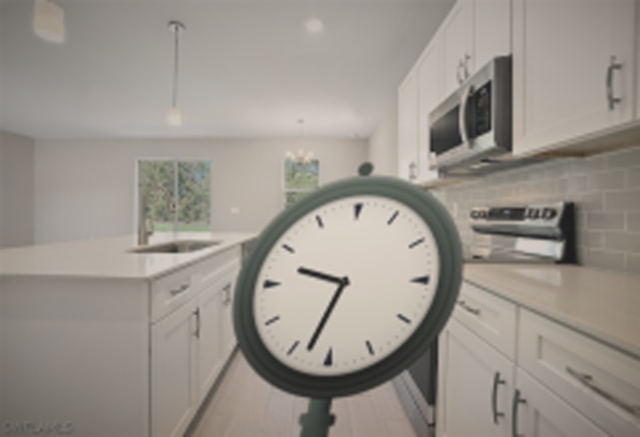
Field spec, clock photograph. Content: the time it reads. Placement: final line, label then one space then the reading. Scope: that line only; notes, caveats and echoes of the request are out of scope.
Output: 9:33
